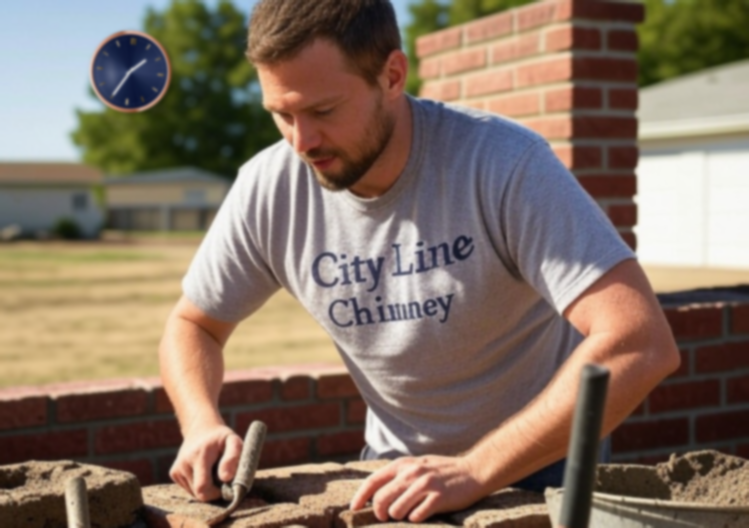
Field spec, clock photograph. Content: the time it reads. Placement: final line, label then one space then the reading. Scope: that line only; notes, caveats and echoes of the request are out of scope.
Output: 1:35
